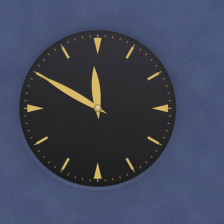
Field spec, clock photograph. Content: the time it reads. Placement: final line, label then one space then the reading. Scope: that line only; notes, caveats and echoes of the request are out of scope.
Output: 11:50
